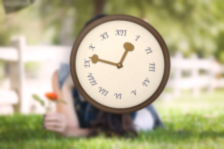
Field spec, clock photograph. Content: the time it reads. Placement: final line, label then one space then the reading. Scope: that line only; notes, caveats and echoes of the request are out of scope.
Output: 12:47
